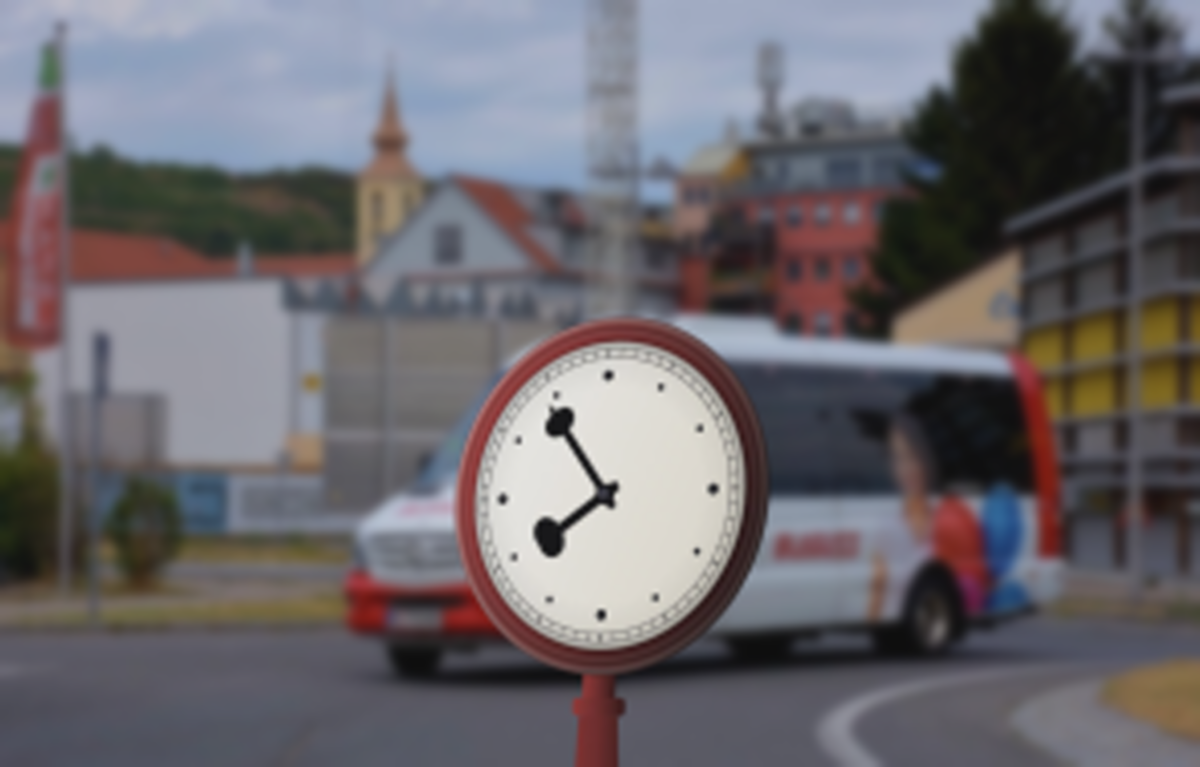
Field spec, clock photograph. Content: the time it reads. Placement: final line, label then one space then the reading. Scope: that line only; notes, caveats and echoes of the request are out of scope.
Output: 7:54
